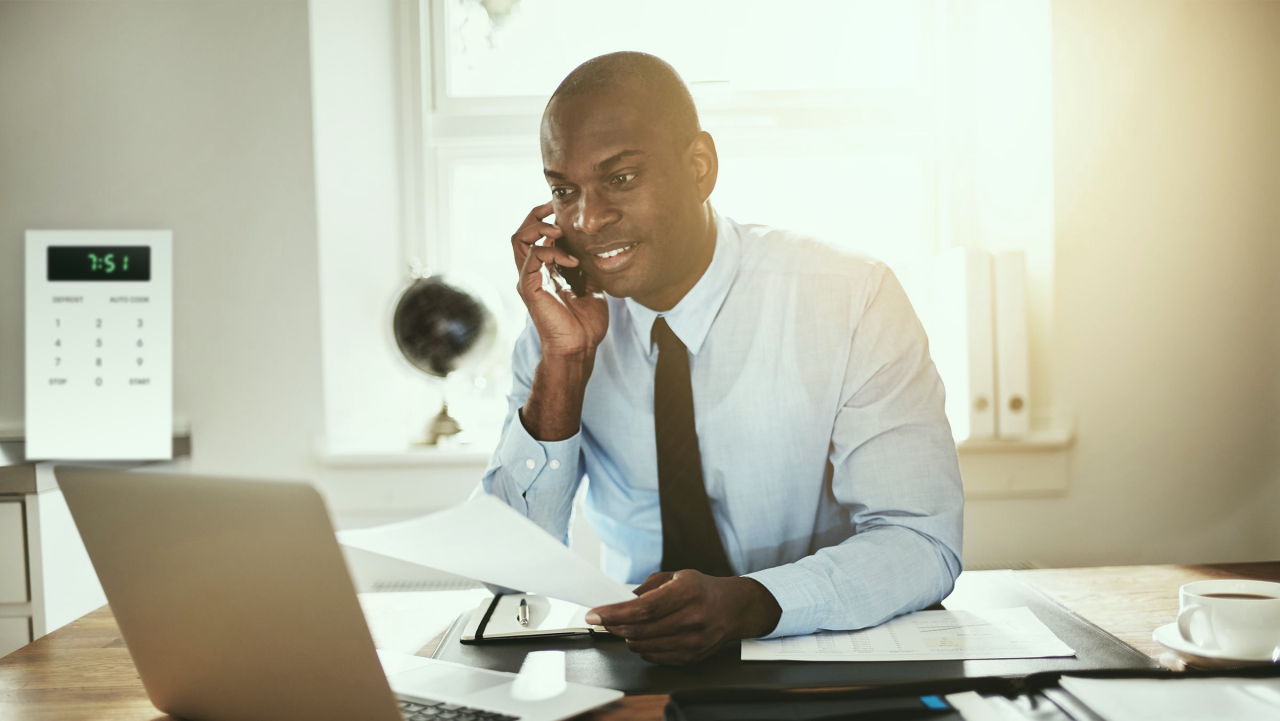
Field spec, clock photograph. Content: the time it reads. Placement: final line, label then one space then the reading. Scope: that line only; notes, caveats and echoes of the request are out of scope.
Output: 7:51
